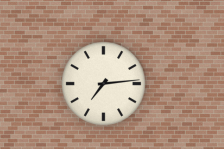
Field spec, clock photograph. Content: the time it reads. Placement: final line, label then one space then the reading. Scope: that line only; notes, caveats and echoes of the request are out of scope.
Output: 7:14
